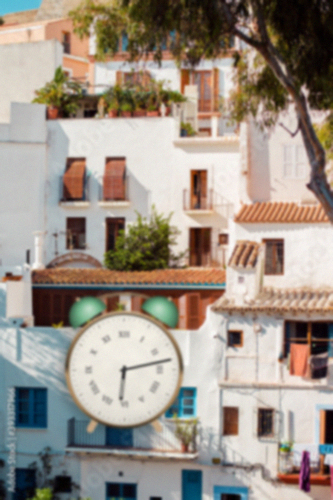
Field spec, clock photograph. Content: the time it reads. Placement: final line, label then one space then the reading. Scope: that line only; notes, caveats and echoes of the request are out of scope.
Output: 6:13
